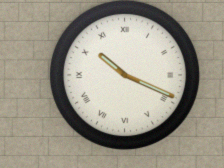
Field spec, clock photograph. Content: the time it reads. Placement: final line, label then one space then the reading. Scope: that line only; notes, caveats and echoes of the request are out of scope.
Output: 10:19
